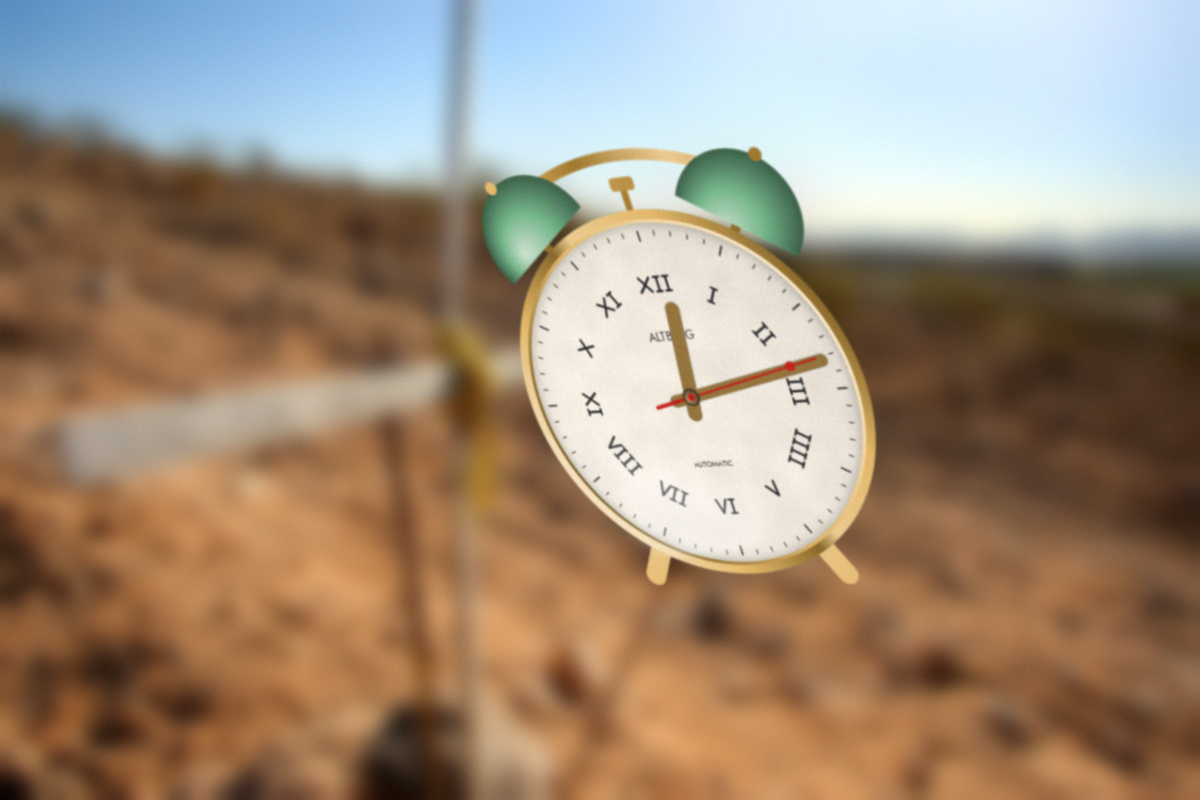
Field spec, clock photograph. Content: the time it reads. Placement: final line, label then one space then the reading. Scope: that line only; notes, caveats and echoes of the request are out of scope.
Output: 12:13:13
